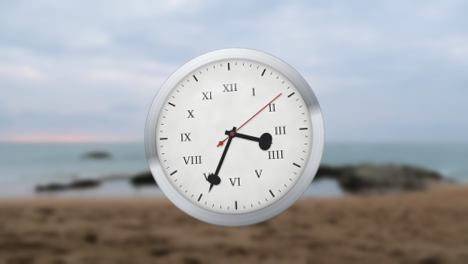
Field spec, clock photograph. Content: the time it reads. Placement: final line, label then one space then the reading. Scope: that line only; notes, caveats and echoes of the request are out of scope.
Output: 3:34:09
